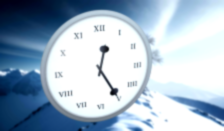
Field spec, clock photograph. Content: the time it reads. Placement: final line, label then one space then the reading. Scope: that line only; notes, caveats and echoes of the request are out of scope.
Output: 12:25
